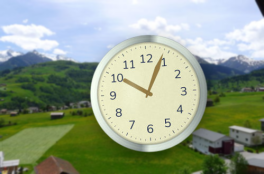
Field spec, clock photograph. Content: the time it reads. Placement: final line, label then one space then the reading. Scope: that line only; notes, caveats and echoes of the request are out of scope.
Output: 10:04
